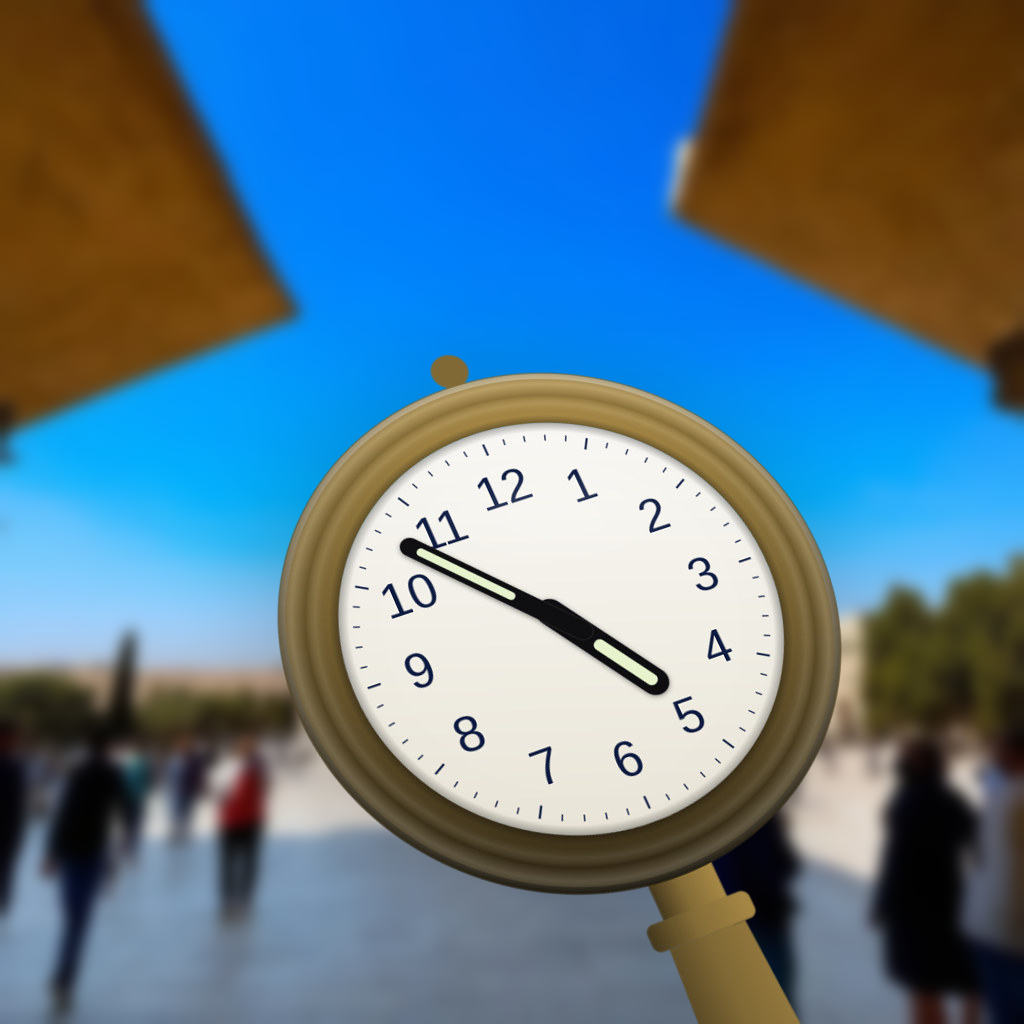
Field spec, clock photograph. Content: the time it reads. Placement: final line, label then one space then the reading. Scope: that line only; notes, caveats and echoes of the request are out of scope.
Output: 4:53
